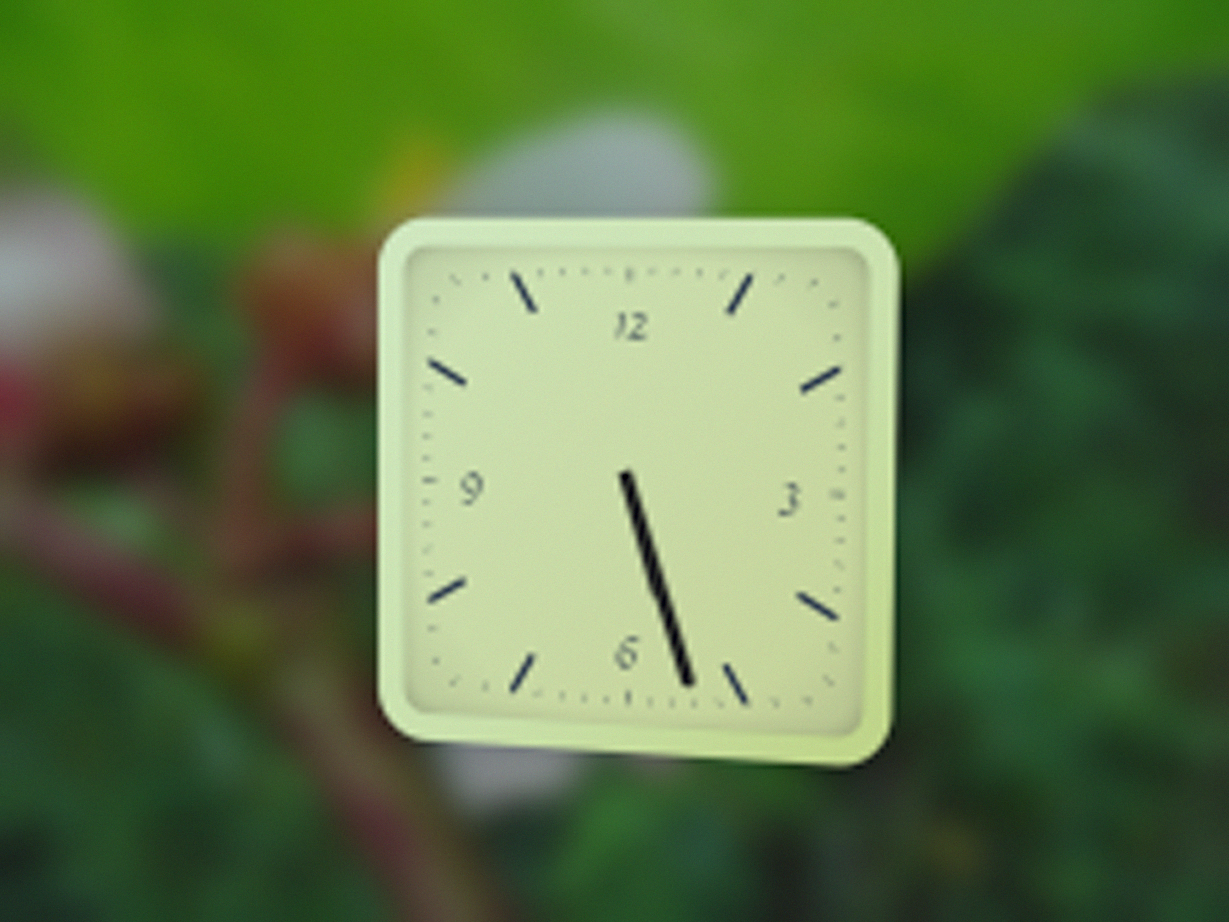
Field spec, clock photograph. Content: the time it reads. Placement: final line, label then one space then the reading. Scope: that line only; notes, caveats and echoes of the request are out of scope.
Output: 5:27
